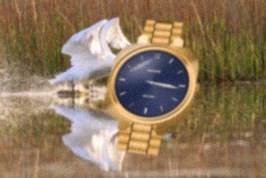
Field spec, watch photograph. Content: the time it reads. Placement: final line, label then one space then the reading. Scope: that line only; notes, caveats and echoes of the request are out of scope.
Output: 3:16
